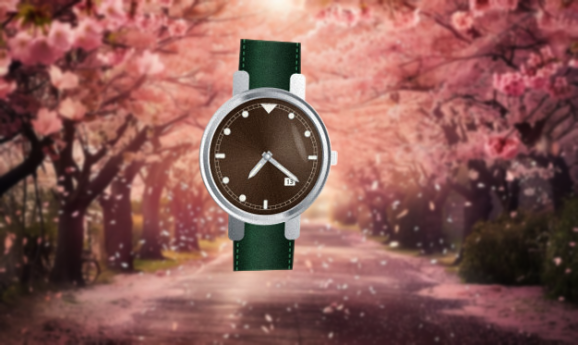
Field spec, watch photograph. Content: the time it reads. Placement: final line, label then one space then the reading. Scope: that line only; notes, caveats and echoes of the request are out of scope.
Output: 7:21
